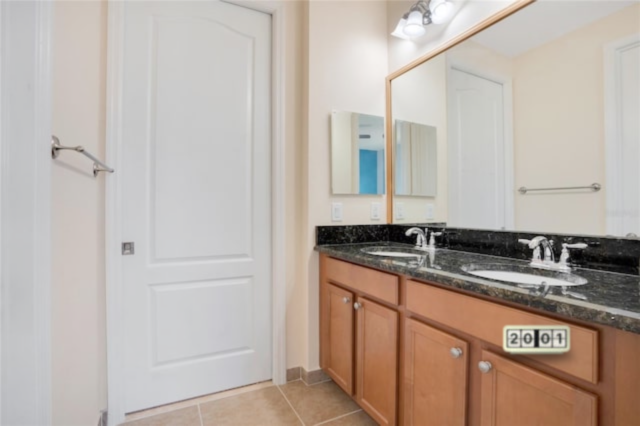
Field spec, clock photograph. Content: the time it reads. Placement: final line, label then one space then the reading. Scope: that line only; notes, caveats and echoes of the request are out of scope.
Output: 20:01
